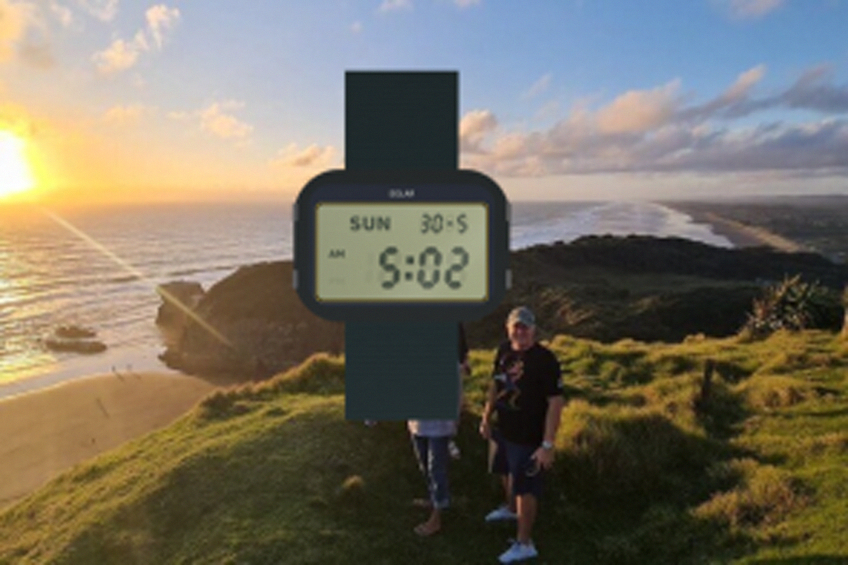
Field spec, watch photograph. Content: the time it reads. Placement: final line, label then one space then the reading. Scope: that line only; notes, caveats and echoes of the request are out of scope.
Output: 5:02
